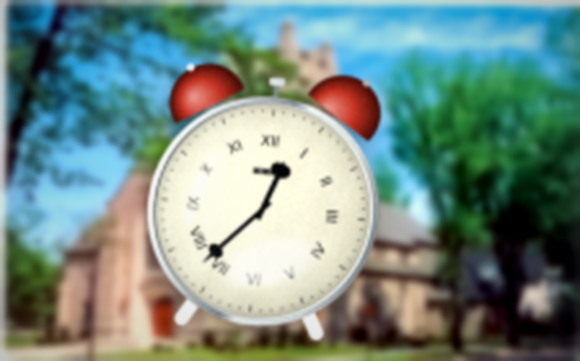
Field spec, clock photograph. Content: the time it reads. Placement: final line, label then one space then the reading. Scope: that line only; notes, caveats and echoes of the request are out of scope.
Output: 12:37
